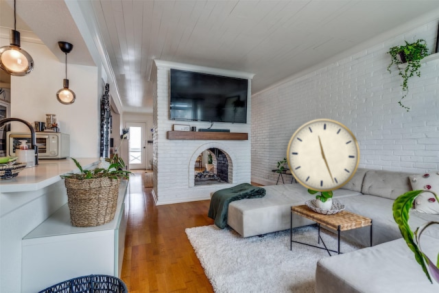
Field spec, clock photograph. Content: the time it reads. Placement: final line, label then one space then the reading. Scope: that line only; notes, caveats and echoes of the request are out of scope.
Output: 11:26
